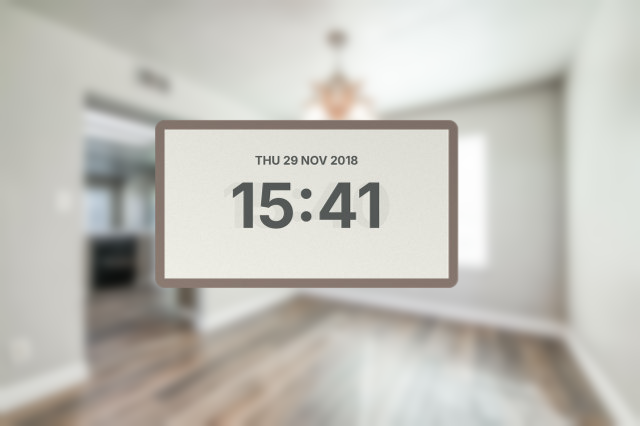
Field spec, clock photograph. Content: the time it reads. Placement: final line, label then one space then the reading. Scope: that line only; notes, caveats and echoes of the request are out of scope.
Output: 15:41
